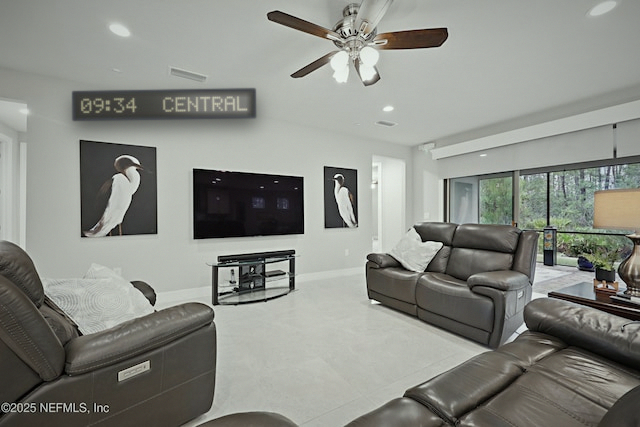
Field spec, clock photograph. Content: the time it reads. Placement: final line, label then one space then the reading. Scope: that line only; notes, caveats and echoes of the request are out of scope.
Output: 9:34
